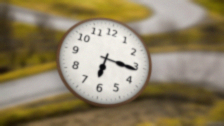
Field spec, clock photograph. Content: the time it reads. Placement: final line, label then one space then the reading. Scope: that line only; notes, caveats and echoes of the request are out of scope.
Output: 6:16
